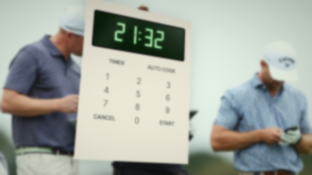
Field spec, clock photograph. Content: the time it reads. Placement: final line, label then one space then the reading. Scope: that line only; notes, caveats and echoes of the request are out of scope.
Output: 21:32
